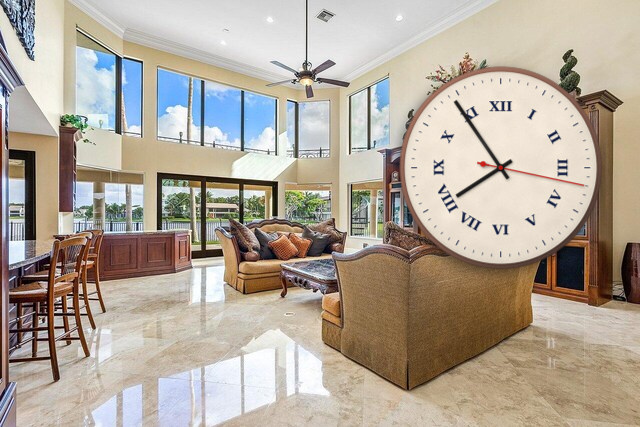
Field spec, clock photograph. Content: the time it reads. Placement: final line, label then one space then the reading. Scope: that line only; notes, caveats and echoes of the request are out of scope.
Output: 7:54:17
